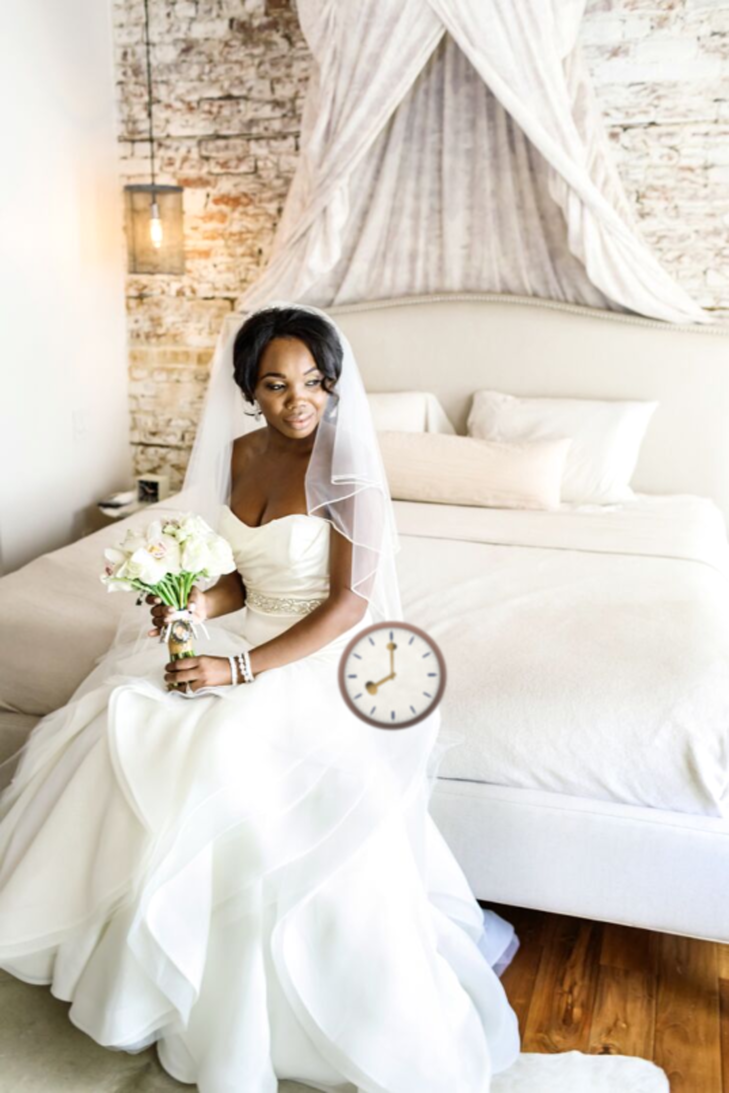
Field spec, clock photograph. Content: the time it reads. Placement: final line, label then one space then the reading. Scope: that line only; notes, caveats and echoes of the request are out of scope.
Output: 8:00
